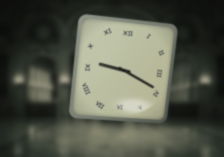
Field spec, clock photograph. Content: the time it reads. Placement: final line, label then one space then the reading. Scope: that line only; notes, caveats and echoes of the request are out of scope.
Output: 9:19
